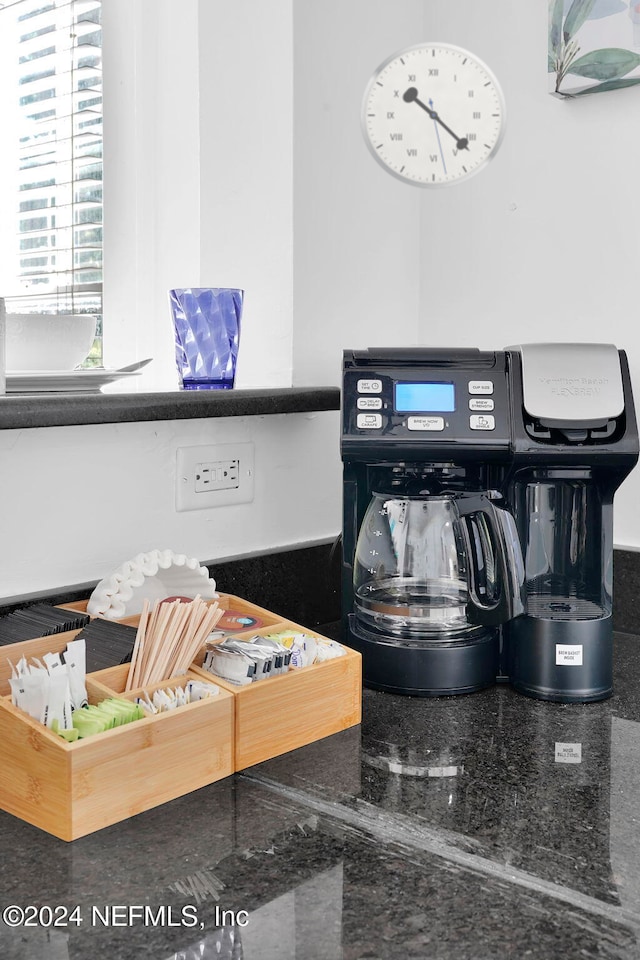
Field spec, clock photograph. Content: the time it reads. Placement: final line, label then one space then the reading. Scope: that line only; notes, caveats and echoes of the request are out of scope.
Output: 10:22:28
